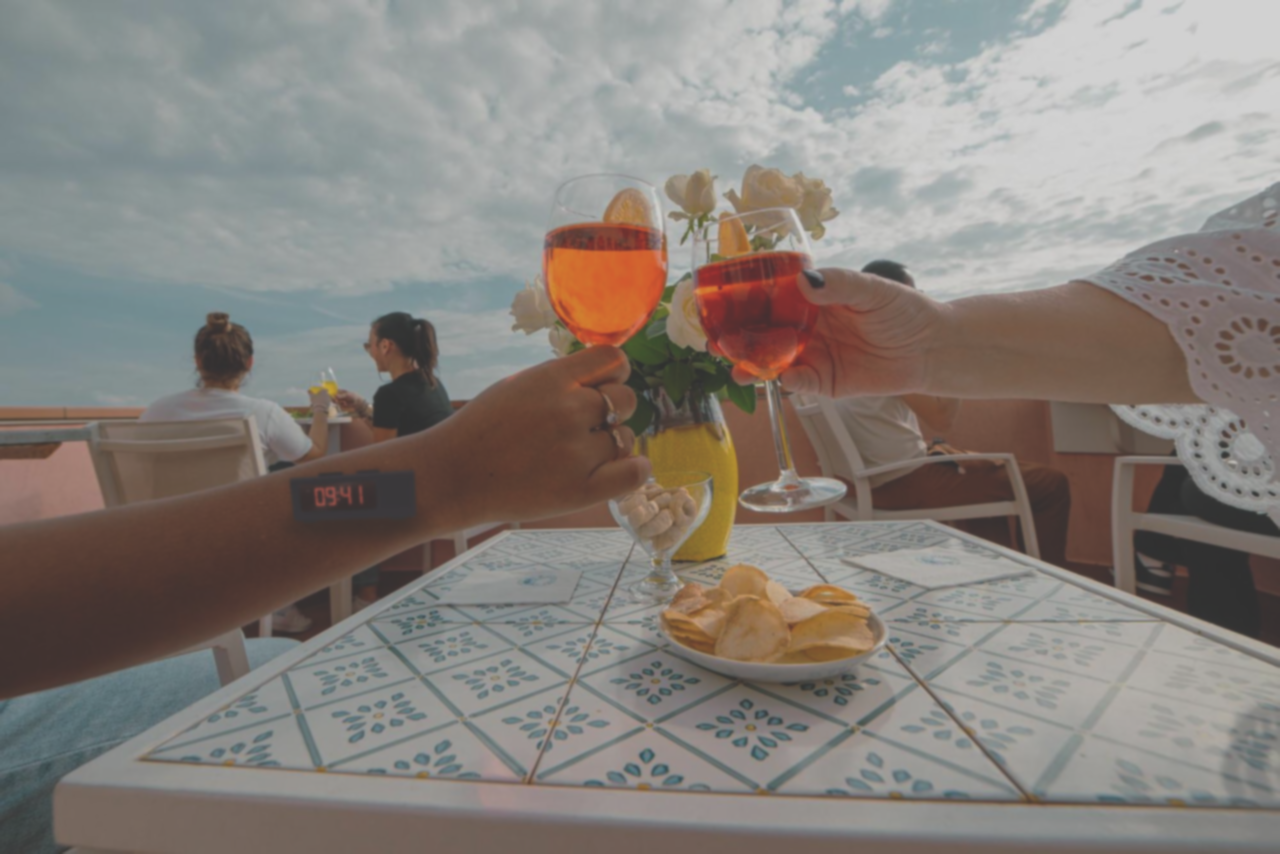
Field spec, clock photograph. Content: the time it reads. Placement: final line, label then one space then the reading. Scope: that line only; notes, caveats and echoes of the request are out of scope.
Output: 9:41
